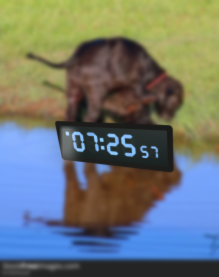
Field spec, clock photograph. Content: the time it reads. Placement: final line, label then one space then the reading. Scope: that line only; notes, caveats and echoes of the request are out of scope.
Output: 7:25:57
